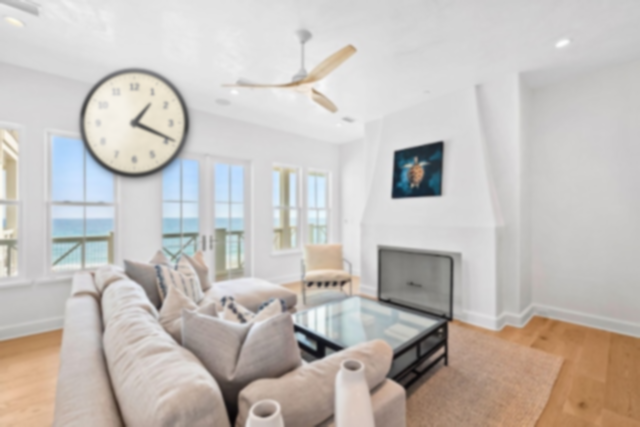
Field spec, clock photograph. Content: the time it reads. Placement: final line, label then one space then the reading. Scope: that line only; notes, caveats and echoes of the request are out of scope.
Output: 1:19
